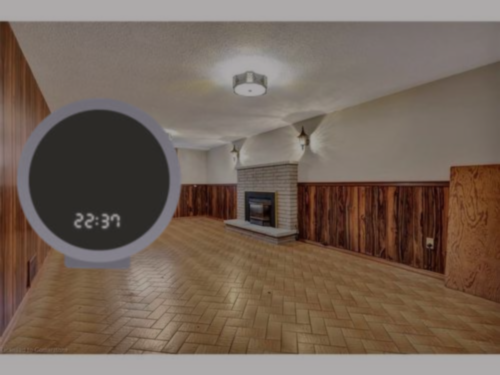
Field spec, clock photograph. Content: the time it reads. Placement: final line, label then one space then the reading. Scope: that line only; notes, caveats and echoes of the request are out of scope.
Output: 22:37
